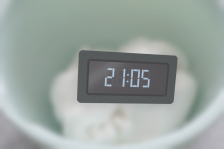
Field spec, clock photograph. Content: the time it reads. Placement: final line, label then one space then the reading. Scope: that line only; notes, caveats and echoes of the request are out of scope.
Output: 21:05
